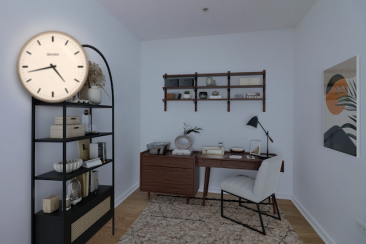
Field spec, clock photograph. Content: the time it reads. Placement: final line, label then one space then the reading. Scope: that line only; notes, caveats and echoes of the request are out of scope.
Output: 4:43
